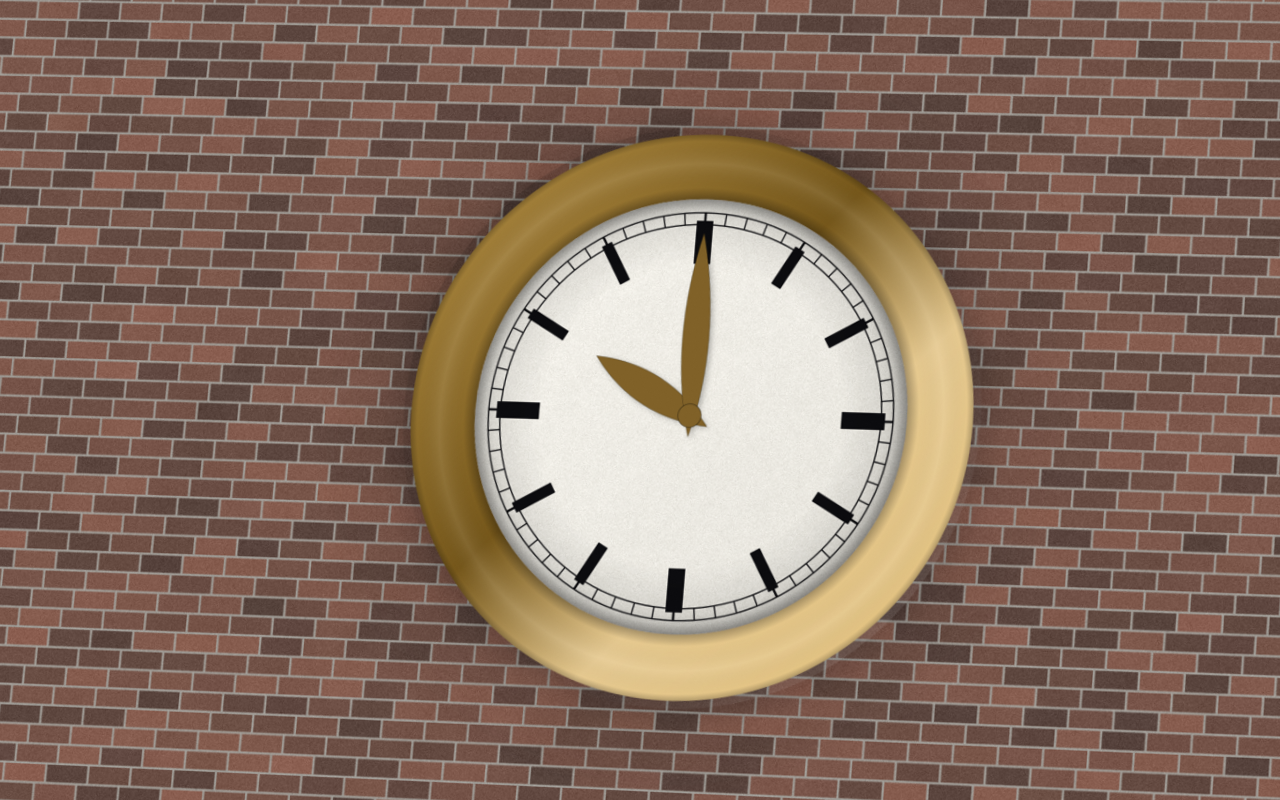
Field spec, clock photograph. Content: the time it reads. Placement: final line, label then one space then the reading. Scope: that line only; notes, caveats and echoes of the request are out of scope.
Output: 10:00
